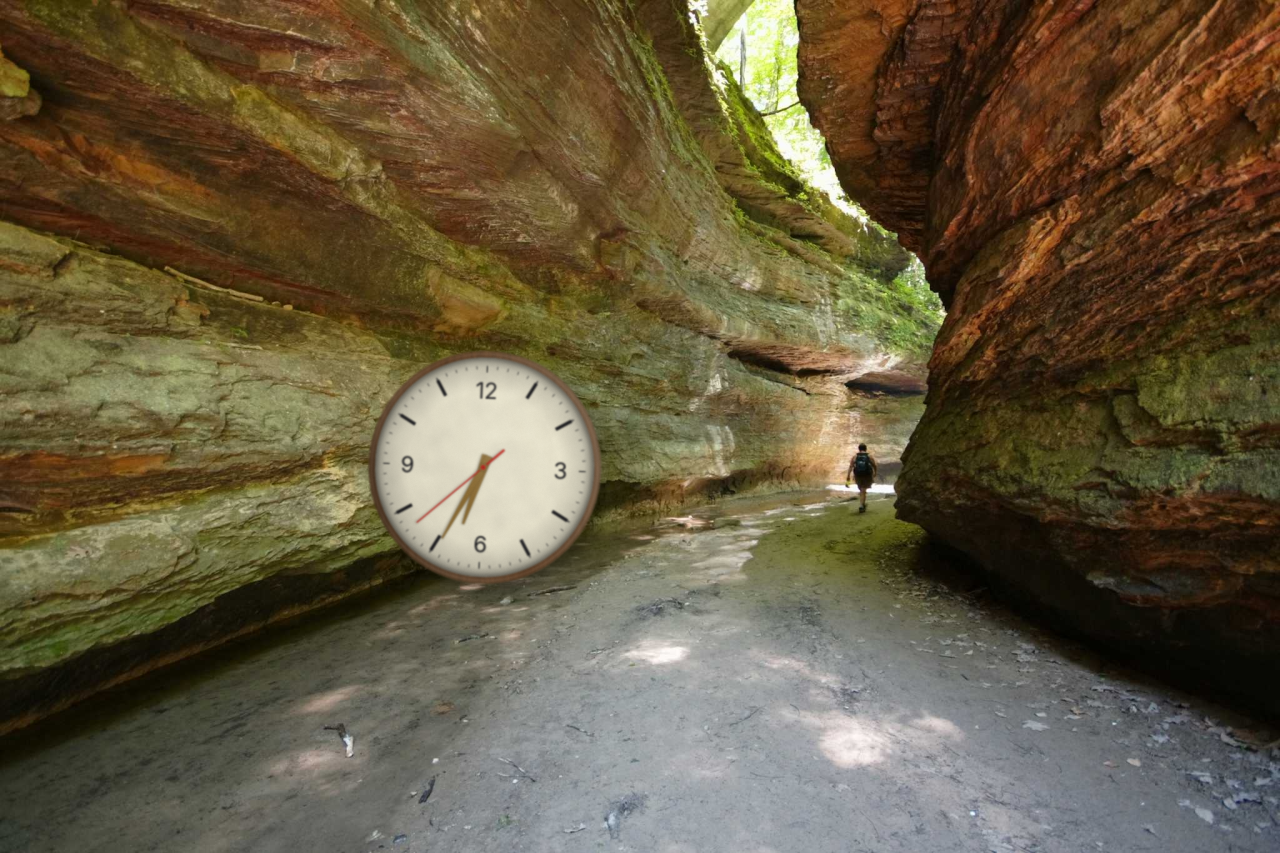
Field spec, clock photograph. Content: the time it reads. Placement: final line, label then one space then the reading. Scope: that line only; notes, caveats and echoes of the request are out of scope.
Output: 6:34:38
